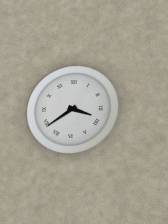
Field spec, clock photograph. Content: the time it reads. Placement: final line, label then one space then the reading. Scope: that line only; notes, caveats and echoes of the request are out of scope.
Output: 3:39
